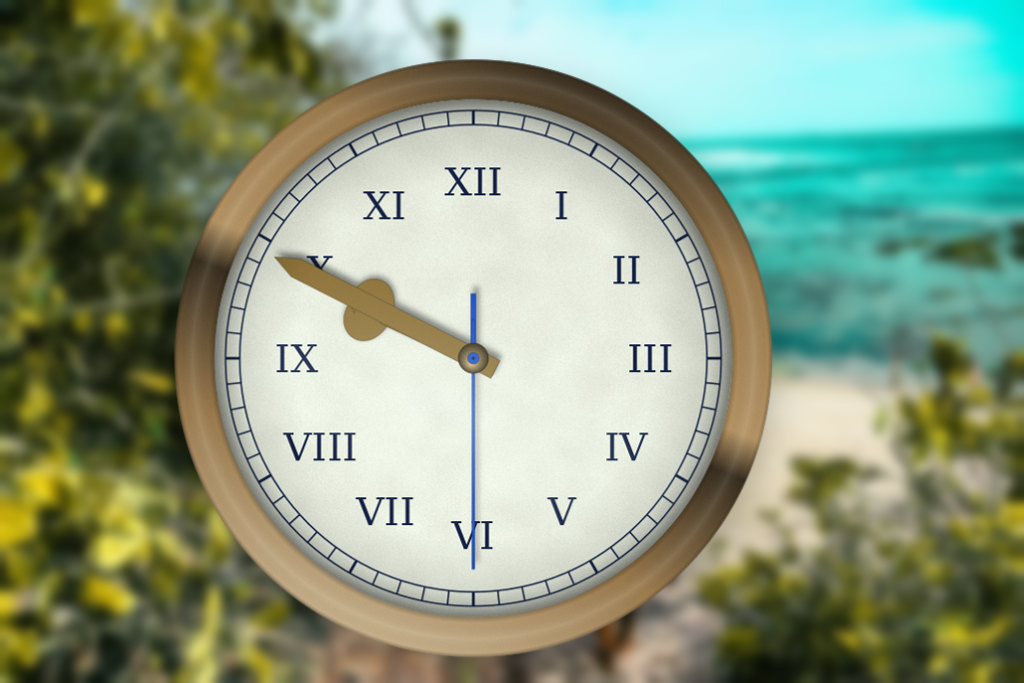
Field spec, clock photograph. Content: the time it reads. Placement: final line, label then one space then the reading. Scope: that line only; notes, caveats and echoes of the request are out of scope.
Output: 9:49:30
